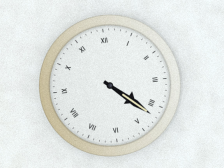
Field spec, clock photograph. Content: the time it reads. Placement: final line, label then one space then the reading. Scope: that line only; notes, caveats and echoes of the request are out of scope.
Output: 4:22
